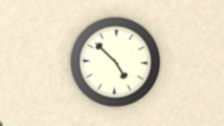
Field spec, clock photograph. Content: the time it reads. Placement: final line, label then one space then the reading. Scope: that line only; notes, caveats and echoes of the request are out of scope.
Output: 4:52
